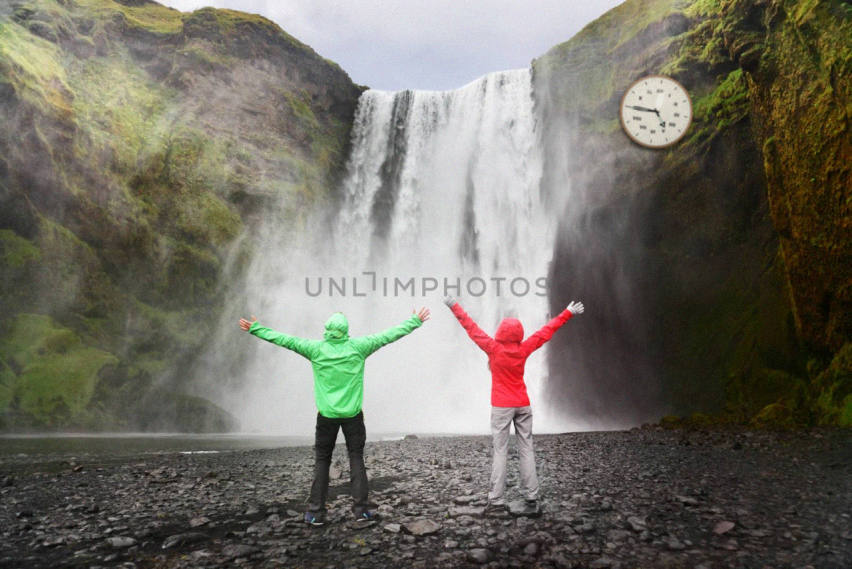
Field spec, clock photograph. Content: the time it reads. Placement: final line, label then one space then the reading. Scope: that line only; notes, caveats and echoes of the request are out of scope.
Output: 4:45
